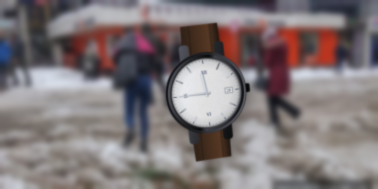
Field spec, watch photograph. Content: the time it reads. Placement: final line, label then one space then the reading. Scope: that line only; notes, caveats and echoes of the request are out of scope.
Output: 11:45
